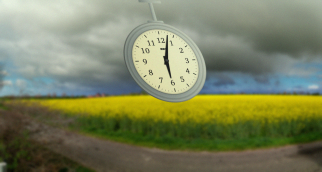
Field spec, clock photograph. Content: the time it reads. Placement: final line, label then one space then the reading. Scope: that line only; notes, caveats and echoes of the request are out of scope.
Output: 6:03
